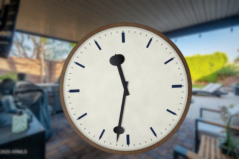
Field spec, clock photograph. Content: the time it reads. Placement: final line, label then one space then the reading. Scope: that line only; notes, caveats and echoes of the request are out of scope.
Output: 11:32
